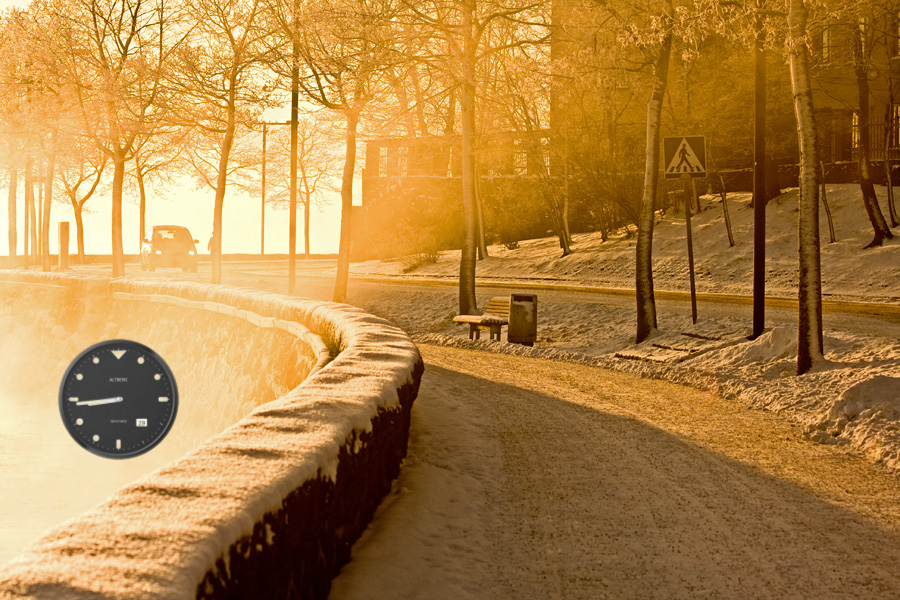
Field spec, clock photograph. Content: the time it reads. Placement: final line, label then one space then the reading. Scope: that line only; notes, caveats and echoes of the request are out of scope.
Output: 8:44
